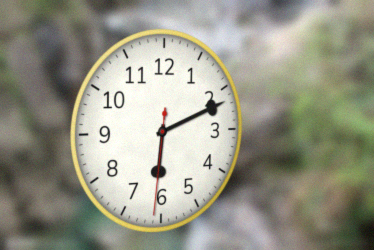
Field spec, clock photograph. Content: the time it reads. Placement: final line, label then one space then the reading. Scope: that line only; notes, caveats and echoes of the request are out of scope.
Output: 6:11:31
